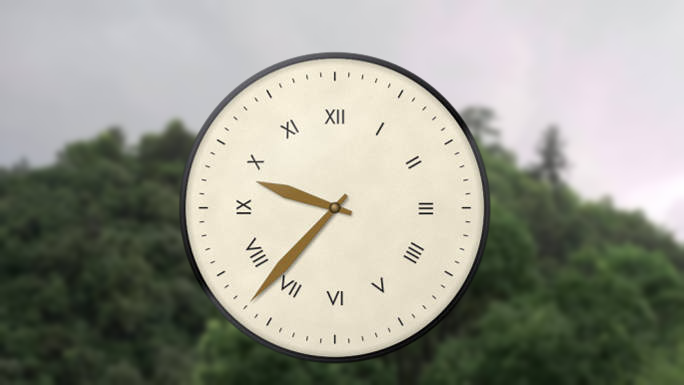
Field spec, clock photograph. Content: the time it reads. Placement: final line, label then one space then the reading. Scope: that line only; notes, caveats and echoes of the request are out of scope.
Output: 9:37
